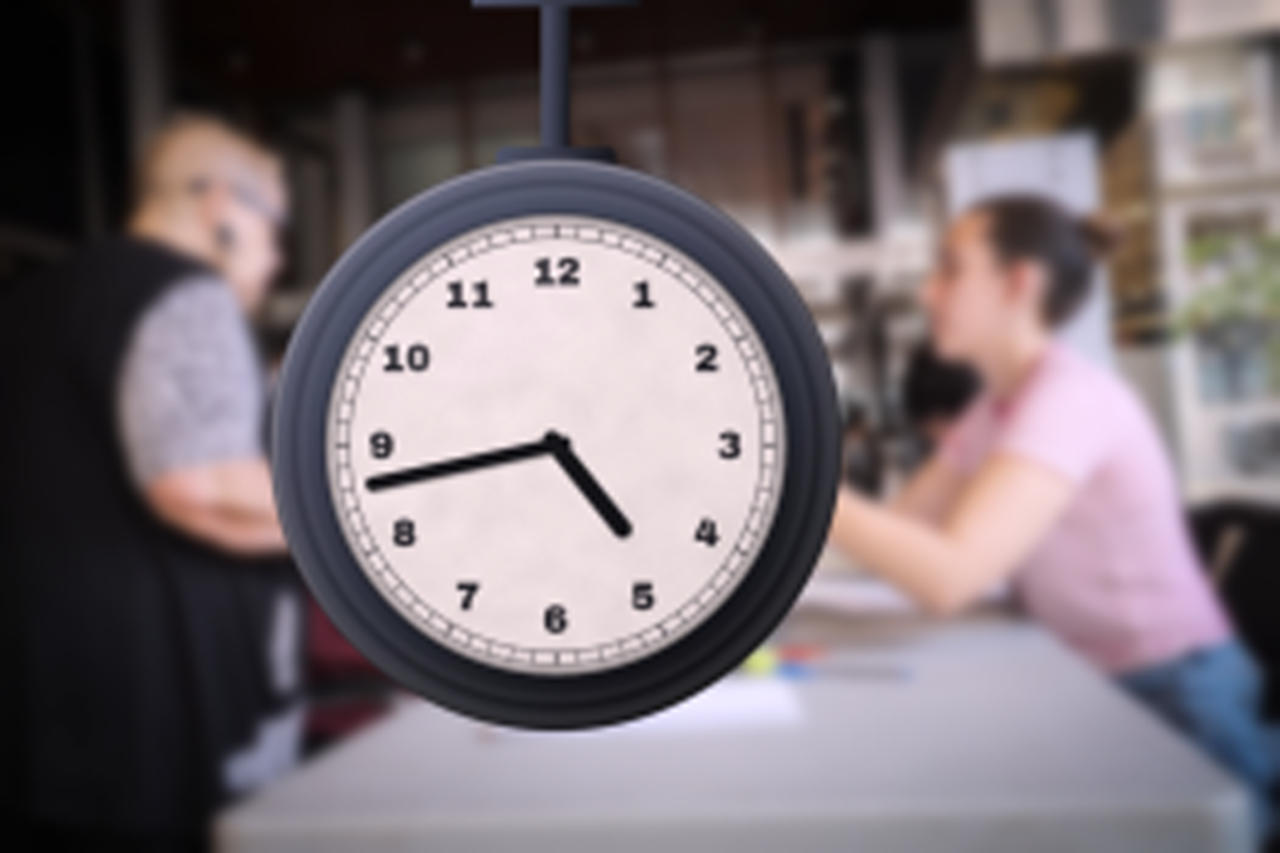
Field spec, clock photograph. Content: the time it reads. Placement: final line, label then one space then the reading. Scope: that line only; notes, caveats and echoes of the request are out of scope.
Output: 4:43
